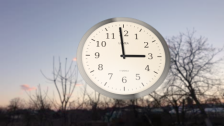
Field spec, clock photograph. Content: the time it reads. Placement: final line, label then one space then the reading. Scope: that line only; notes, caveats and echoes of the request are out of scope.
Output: 2:59
